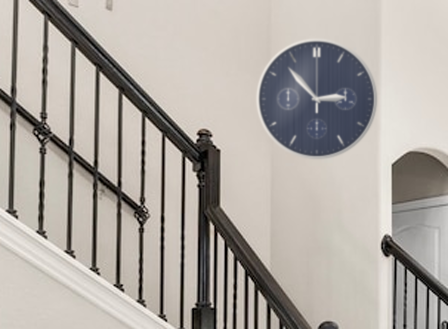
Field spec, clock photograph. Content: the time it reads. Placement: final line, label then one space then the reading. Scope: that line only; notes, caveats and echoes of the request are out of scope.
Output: 2:53
